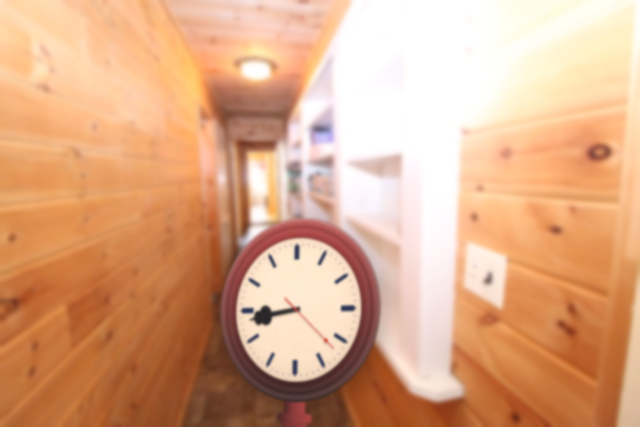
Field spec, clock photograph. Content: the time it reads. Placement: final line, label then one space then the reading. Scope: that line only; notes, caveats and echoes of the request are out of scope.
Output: 8:43:22
